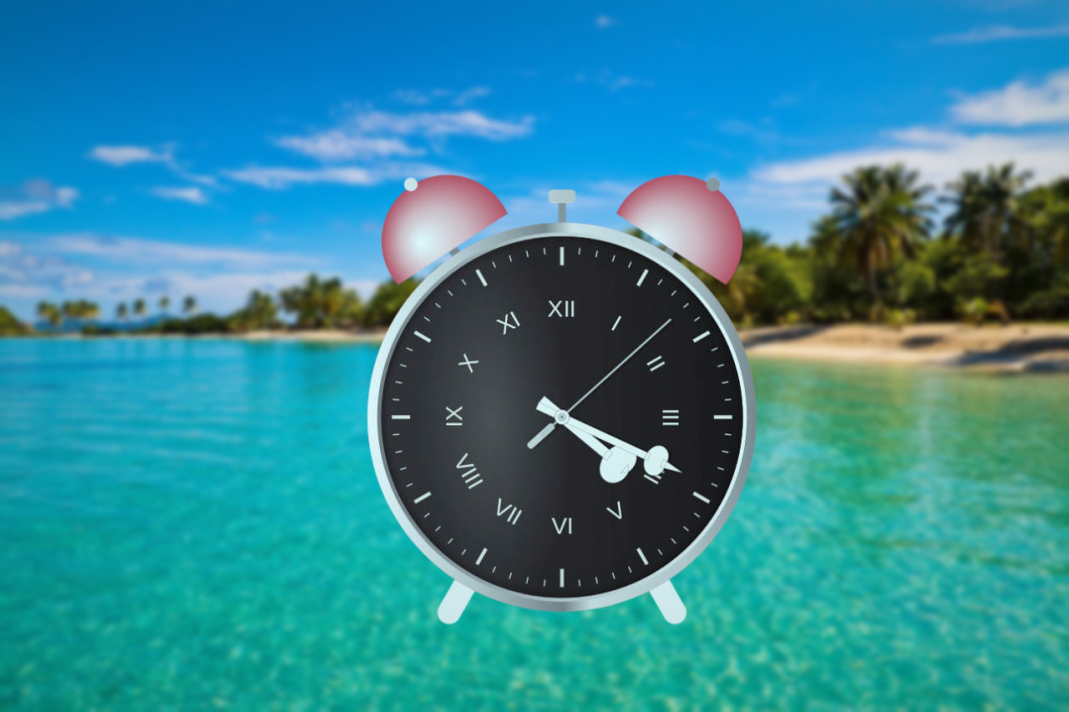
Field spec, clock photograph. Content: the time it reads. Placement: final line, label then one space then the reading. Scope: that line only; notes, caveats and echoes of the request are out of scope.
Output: 4:19:08
